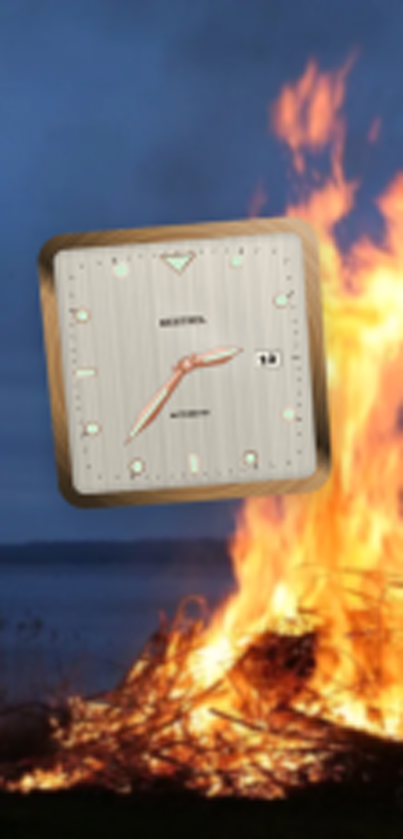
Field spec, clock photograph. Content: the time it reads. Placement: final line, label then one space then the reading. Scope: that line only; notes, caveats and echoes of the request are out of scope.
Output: 2:37
